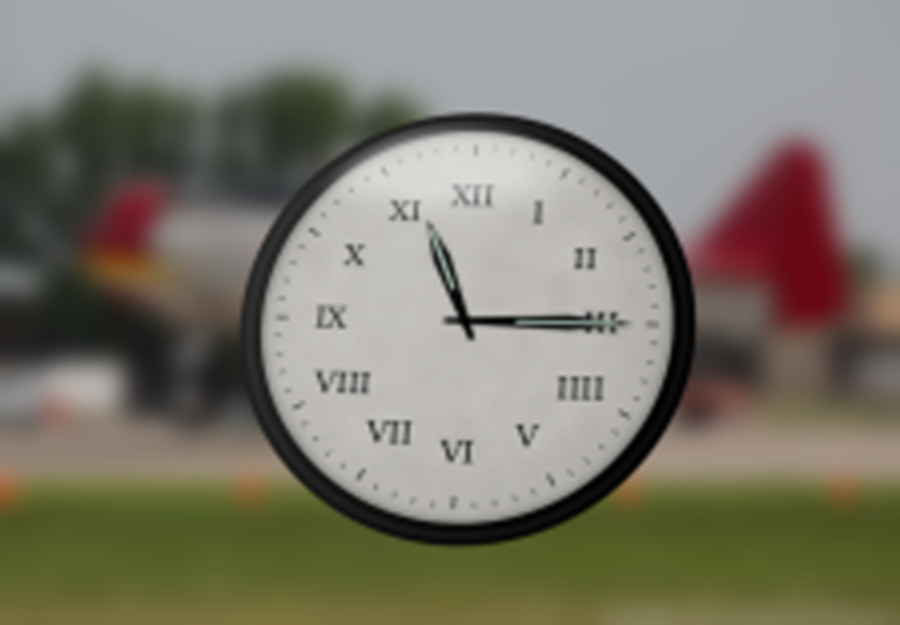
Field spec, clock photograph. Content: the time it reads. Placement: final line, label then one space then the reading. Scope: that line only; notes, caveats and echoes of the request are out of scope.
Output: 11:15
